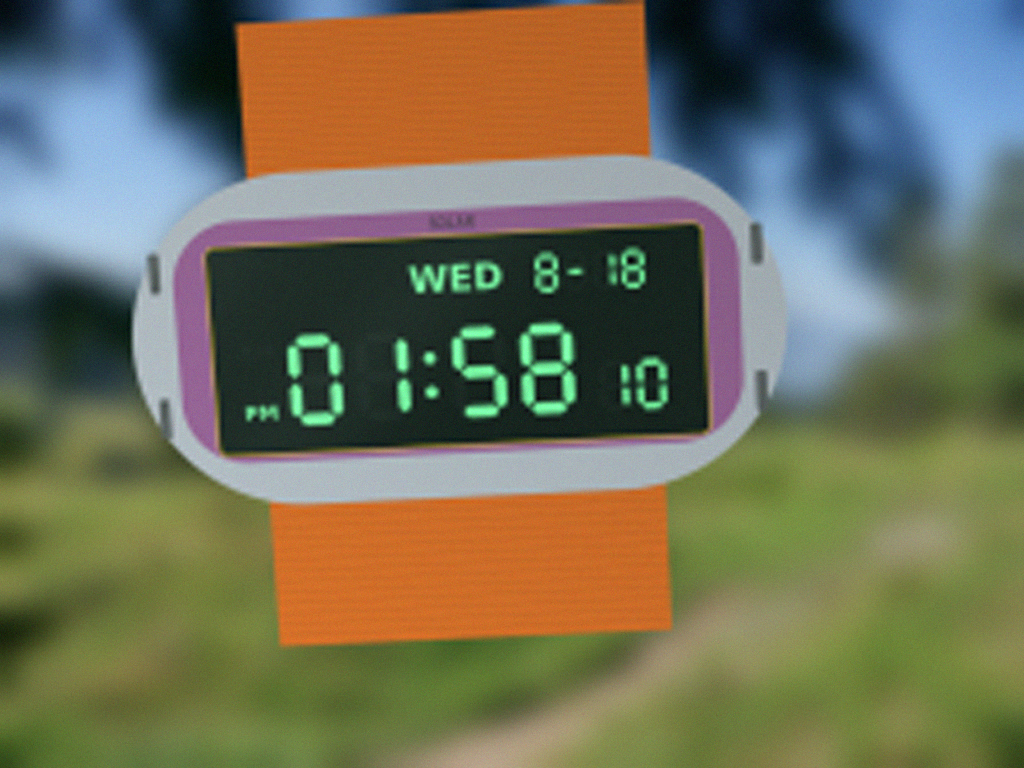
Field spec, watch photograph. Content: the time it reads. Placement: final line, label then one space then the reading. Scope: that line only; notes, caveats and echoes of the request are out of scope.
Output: 1:58:10
